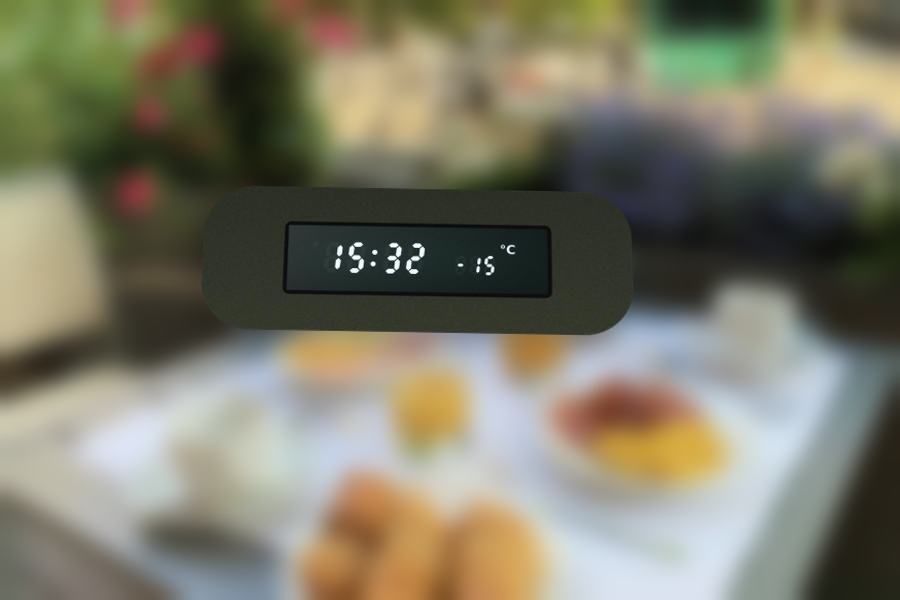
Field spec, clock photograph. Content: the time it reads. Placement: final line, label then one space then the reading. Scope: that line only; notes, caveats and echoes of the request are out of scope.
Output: 15:32
